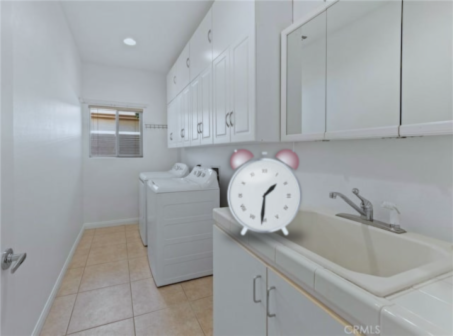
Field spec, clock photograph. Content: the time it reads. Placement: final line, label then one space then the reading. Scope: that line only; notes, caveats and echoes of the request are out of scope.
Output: 1:31
